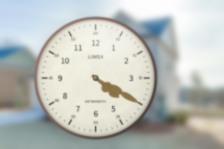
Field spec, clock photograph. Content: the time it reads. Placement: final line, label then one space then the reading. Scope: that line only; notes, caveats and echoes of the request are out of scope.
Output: 4:20
